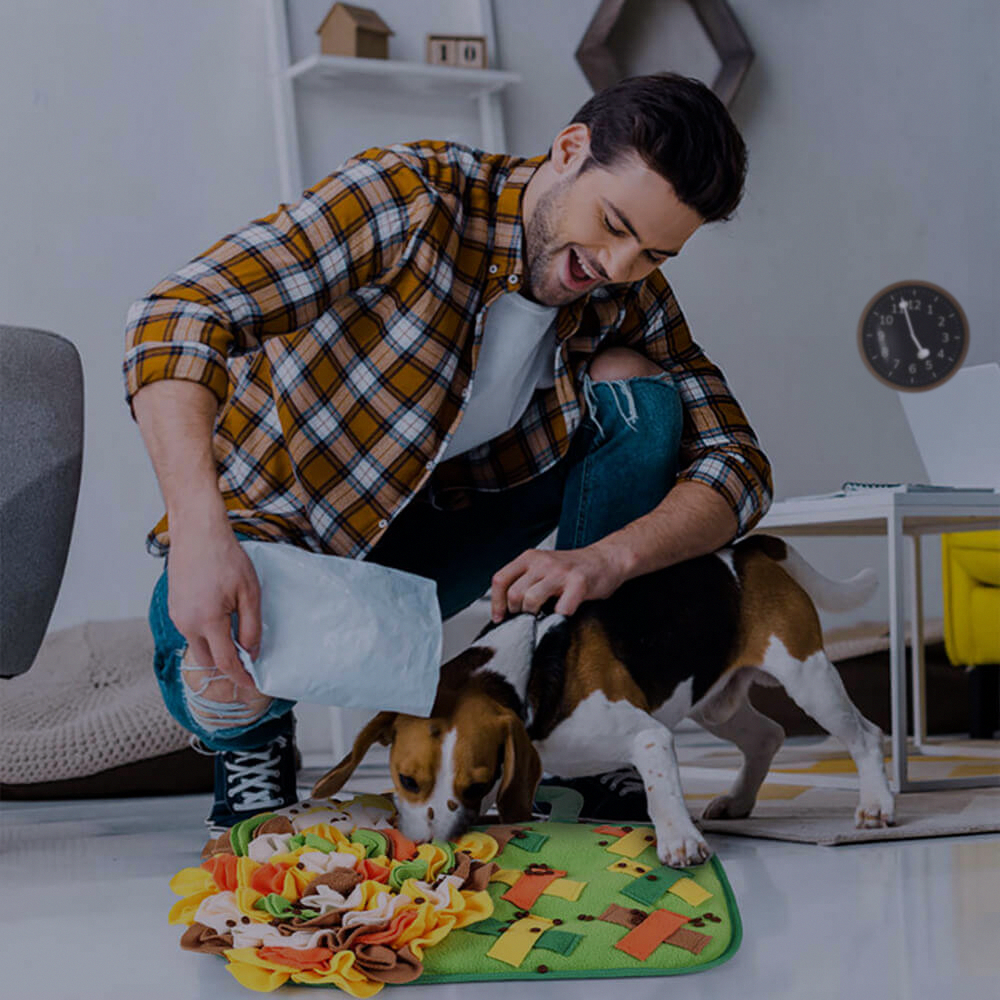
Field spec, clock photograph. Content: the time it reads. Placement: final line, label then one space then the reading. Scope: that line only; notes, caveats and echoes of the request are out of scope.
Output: 4:57
